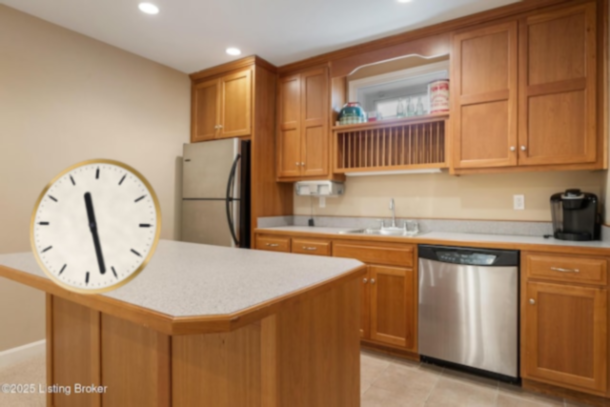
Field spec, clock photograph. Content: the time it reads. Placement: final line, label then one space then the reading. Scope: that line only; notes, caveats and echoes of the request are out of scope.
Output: 11:27
